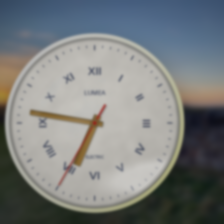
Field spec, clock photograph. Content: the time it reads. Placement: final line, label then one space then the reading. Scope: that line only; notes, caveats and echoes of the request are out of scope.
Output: 6:46:35
